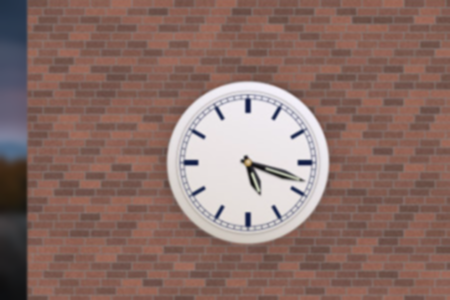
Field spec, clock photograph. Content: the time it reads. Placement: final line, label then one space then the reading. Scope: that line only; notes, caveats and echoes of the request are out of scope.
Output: 5:18
